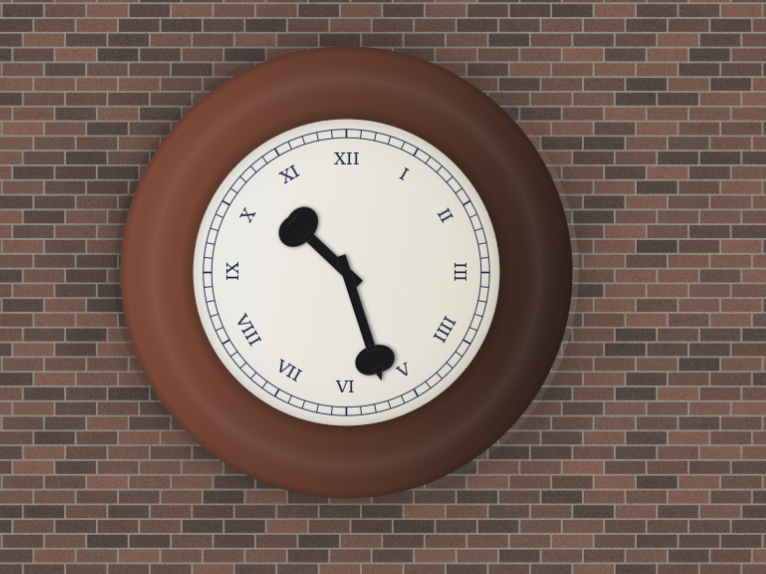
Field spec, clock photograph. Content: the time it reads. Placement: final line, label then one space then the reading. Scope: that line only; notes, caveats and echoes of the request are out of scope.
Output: 10:27
